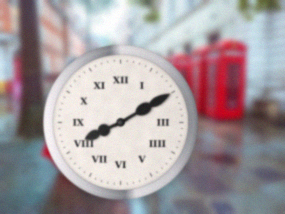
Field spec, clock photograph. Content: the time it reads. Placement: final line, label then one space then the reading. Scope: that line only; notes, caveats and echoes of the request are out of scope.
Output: 8:10
